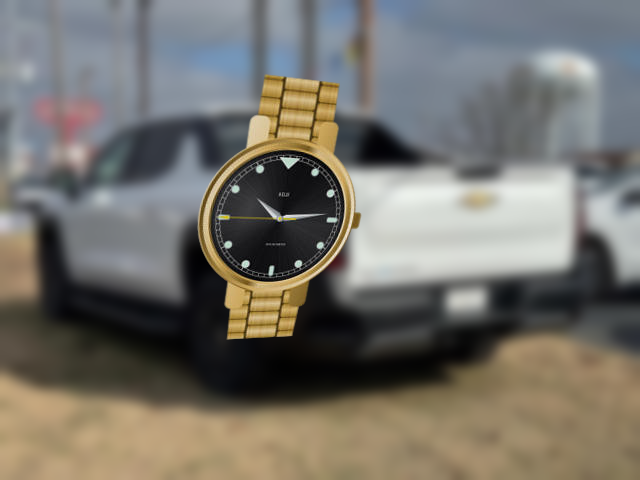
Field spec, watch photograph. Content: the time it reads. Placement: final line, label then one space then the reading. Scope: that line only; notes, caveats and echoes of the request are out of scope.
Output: 10:13:45
